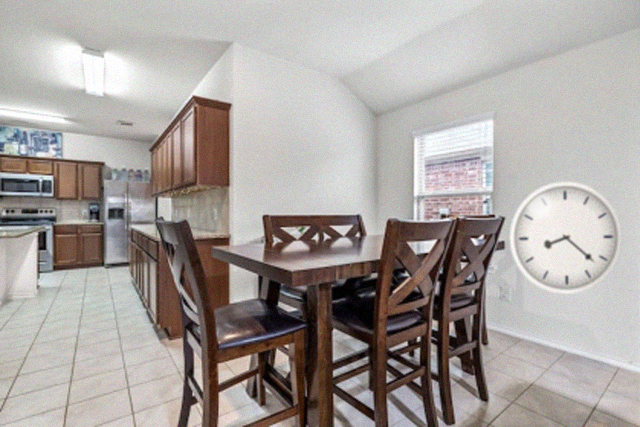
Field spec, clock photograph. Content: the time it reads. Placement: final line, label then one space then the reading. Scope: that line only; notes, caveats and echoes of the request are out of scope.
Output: 8:22
